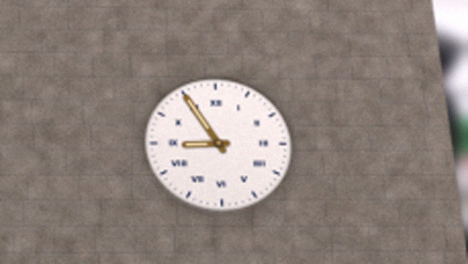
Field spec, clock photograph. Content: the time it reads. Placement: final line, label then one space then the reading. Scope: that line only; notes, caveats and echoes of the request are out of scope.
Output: 8:55
